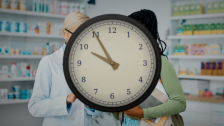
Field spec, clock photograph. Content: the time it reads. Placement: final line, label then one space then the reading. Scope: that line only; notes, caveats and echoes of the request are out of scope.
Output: 9:55
